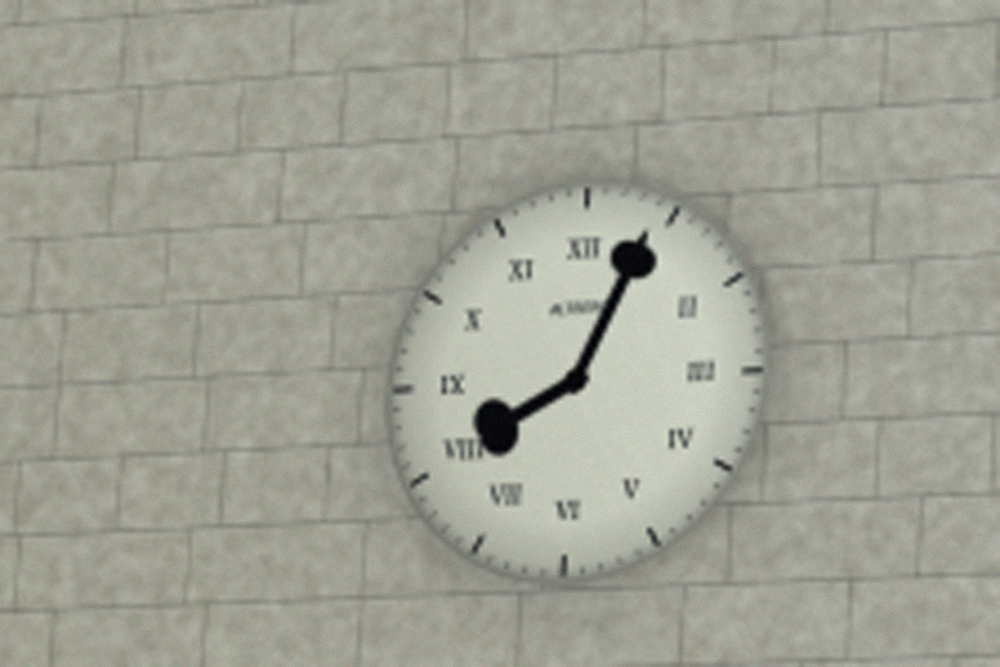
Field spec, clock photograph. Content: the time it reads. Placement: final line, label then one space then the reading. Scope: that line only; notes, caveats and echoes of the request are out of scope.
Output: 8:04
